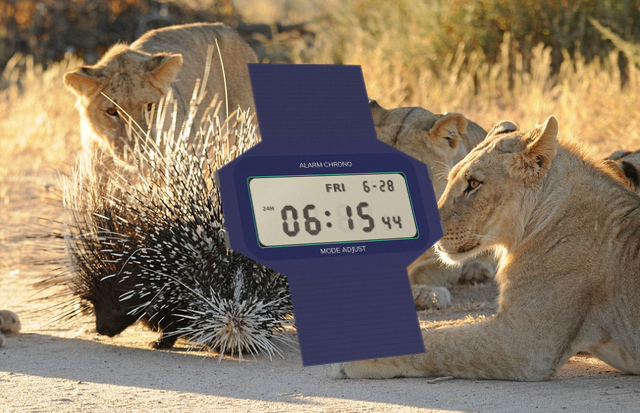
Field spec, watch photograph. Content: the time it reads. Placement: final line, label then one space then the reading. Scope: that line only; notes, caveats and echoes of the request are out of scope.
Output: 6:15:44
